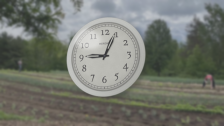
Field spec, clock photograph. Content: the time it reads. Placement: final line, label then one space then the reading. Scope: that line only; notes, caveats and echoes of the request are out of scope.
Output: 9:04
